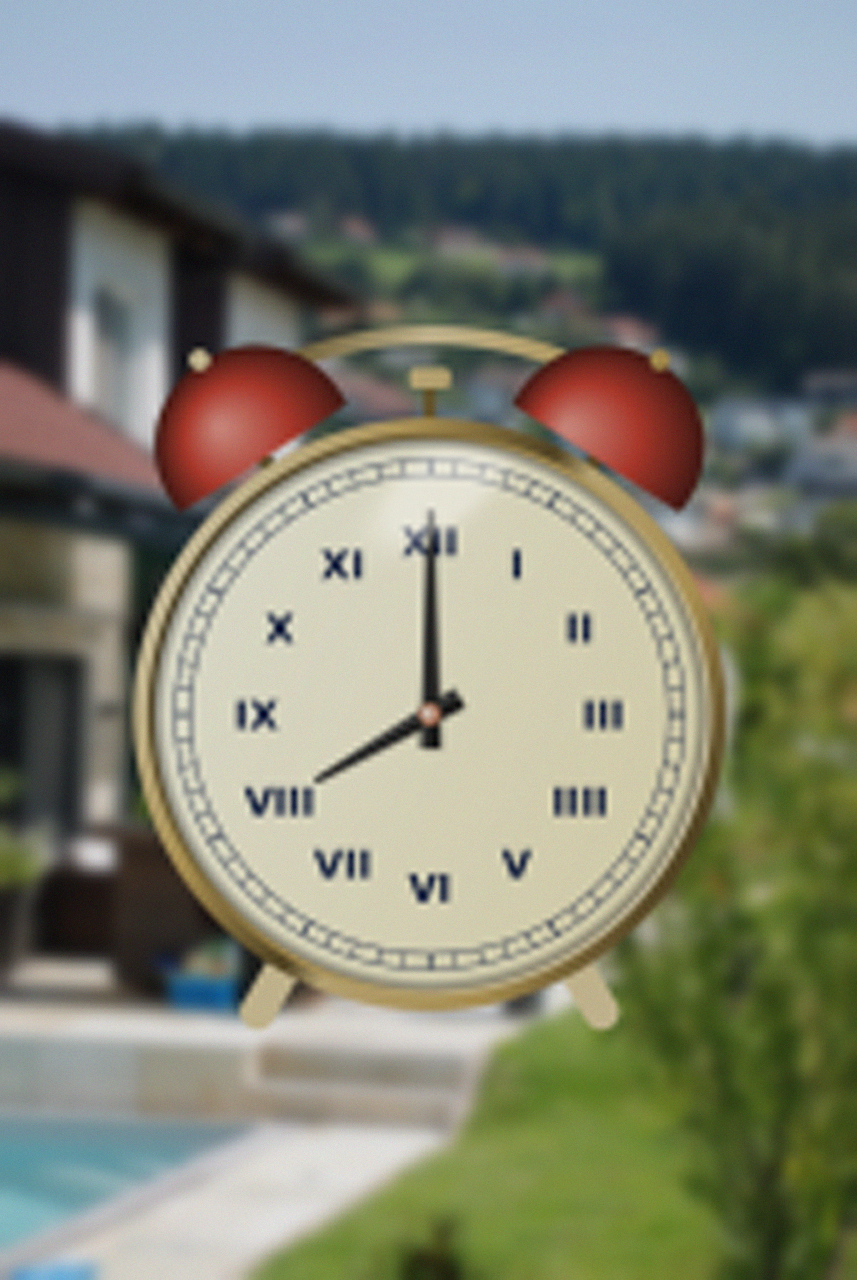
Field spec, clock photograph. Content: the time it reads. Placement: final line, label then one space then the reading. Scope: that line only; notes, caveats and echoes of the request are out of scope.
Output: 8:00
